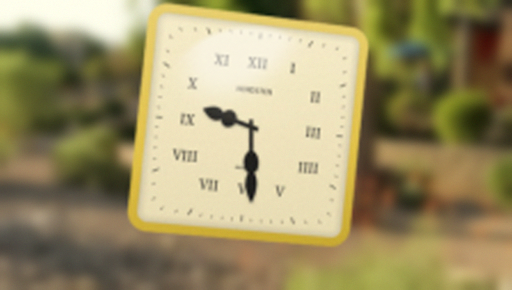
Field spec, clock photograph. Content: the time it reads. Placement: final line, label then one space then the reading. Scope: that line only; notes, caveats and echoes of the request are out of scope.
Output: 9:29
